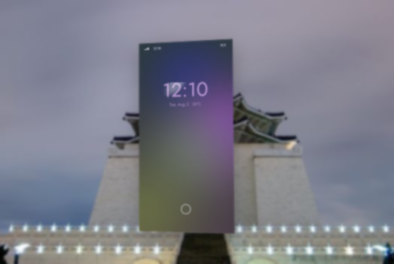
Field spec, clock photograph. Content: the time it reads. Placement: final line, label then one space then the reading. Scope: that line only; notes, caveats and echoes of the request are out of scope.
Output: 12:10
